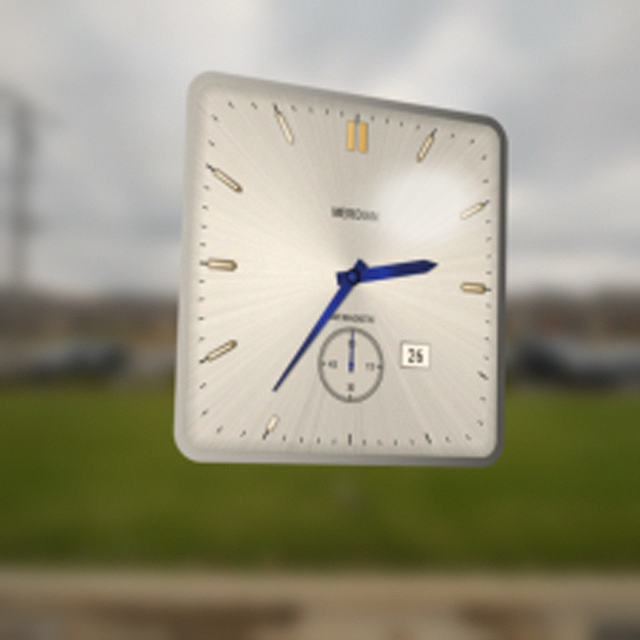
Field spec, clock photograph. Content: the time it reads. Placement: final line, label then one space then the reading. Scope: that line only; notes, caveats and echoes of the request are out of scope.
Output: 2:36
